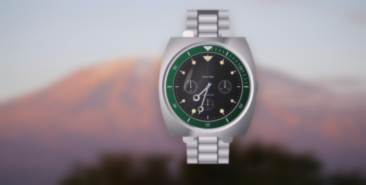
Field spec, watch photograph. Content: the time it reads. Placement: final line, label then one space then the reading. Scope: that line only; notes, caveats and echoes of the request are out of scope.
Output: 7:33
